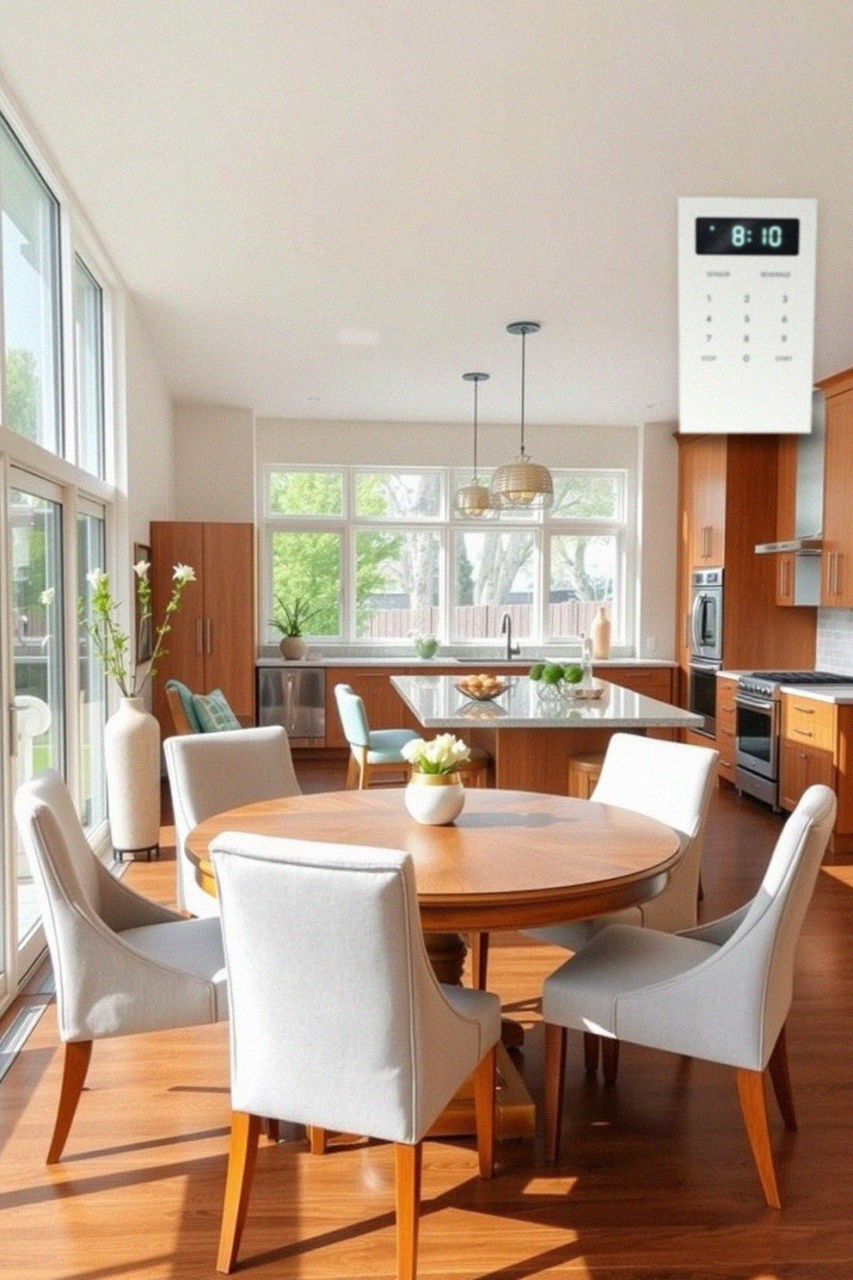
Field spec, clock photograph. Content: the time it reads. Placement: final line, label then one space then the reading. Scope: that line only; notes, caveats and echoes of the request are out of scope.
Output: 8:10
